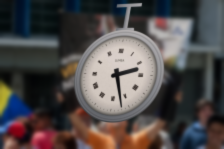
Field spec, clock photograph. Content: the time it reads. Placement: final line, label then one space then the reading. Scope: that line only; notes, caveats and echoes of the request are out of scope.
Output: 2:27
